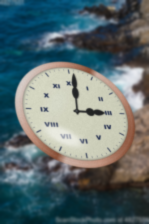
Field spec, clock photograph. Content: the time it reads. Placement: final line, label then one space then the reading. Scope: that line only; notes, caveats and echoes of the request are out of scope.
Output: 3:01
